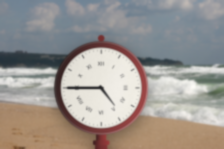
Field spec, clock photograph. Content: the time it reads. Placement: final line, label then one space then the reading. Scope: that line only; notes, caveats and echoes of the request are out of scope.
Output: 4:45
